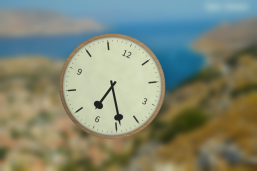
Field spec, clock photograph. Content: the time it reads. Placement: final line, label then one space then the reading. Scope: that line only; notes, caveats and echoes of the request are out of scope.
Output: 6:24
